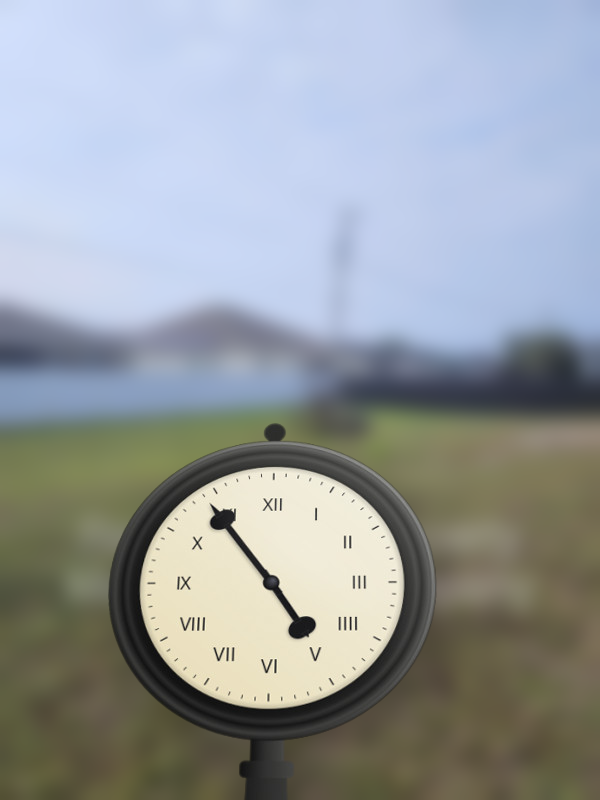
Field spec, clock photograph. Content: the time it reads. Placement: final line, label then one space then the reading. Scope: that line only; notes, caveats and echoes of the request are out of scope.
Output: 4:54
